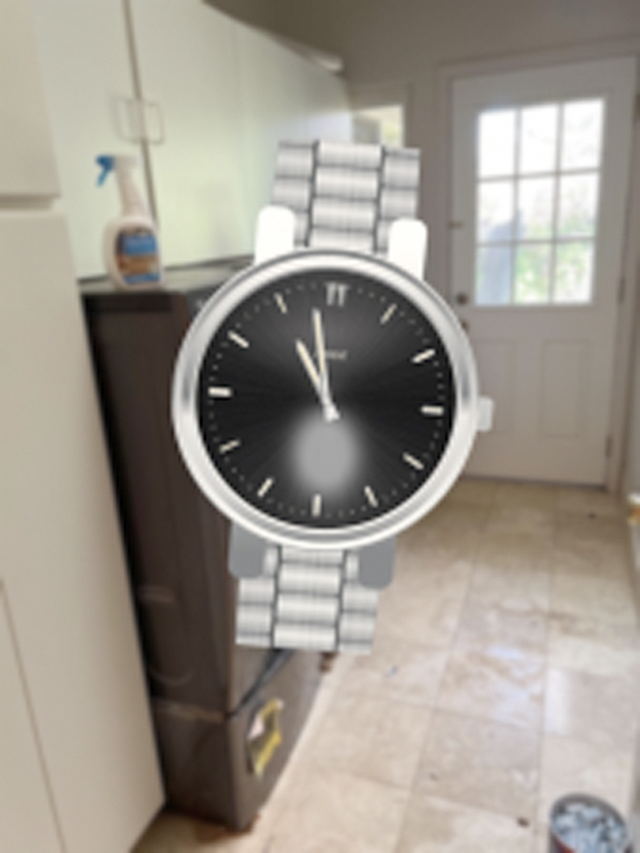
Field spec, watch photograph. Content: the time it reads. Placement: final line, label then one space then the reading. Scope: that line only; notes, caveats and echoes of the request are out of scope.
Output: 10:58
